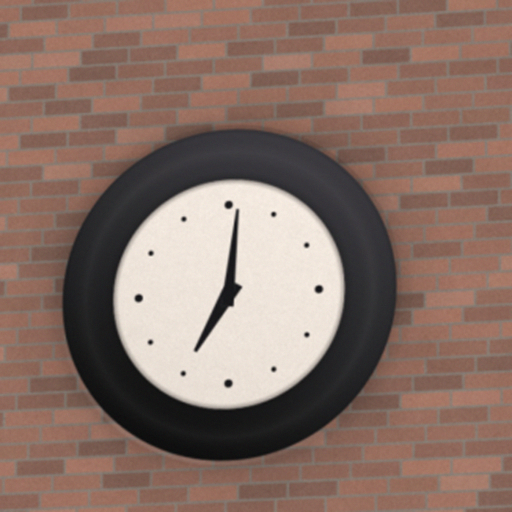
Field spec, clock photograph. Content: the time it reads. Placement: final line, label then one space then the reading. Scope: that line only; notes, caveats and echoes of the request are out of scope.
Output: 7:01
